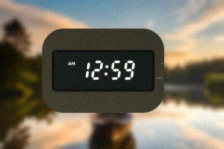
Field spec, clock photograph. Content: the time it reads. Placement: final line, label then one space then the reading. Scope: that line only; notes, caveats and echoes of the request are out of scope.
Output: 12:59
